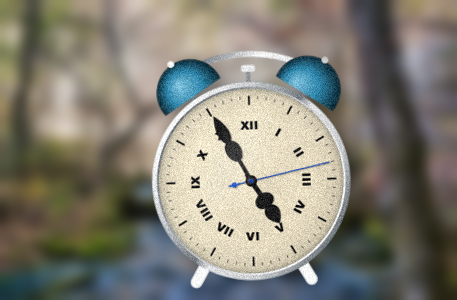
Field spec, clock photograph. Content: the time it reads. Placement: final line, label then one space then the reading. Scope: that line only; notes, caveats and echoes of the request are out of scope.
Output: 4:55:13
